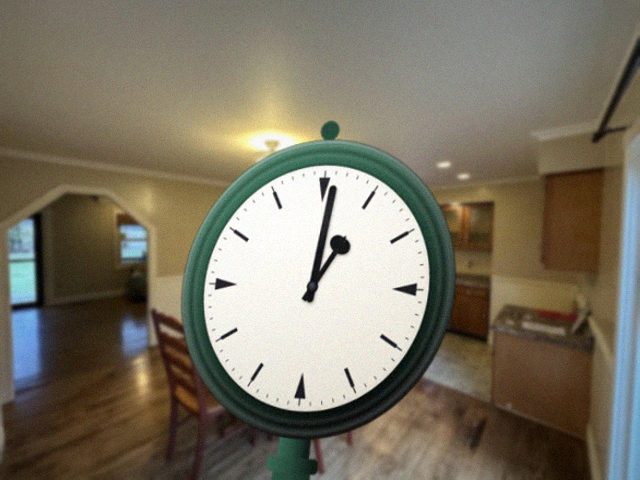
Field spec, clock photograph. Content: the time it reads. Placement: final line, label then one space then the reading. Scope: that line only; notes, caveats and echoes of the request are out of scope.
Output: 1:01
